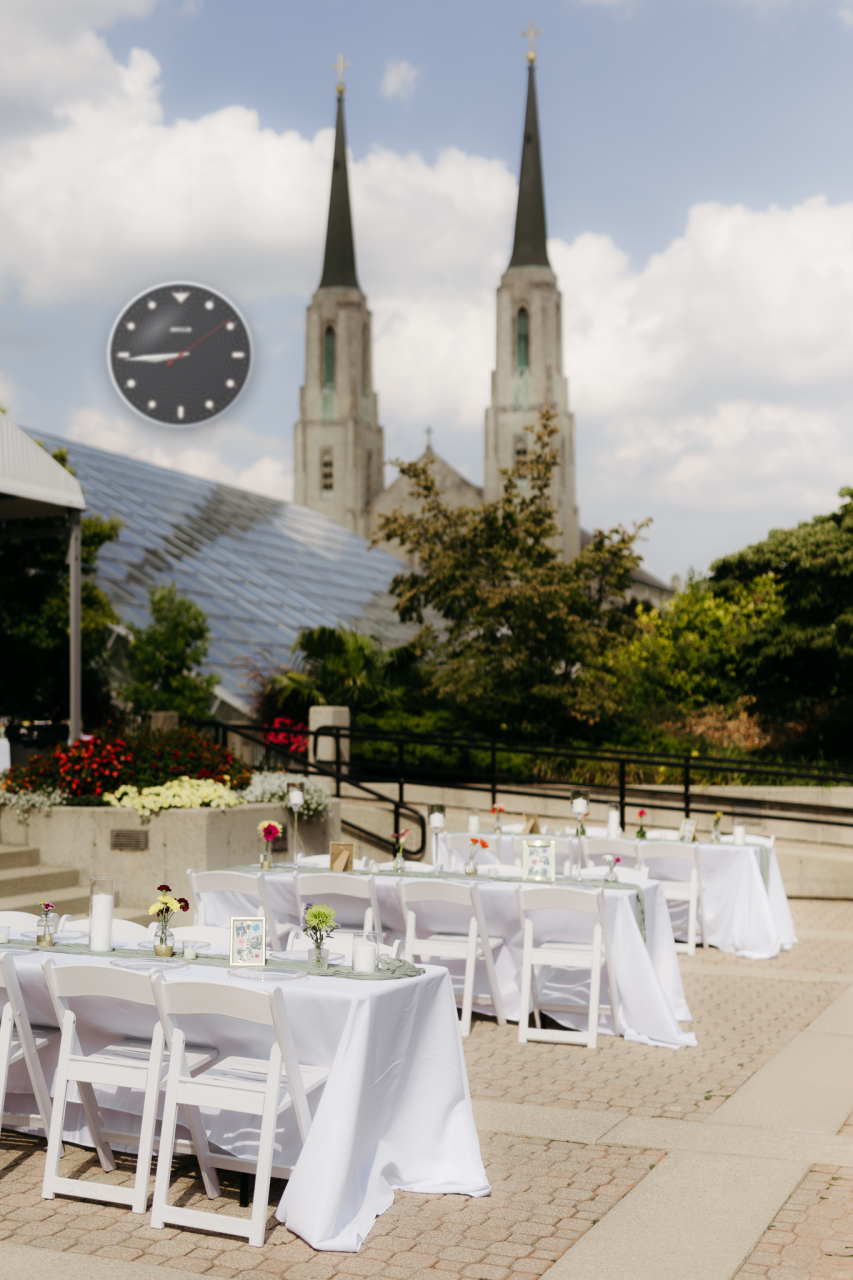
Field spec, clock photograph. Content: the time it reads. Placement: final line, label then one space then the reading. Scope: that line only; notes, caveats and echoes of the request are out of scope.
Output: 8:44:09
